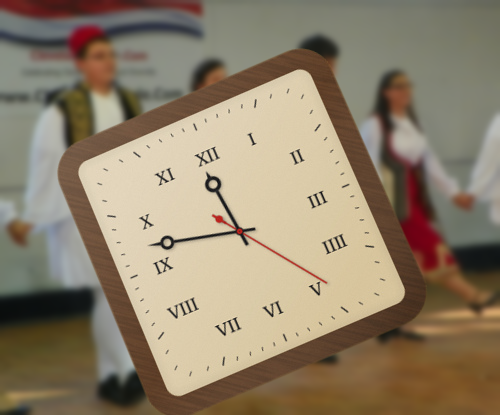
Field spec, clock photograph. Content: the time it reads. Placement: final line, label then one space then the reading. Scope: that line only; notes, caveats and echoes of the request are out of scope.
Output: 11:47:24
